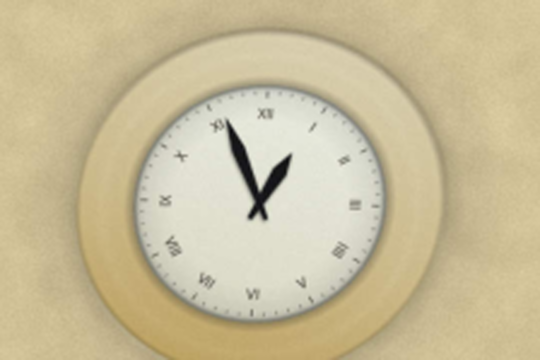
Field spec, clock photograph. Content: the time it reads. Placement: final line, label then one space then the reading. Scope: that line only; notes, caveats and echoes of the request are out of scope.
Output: 12:56
